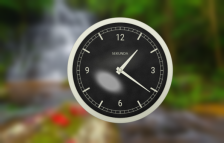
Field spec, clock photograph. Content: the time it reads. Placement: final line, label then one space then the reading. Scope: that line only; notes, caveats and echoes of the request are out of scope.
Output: 1:21
